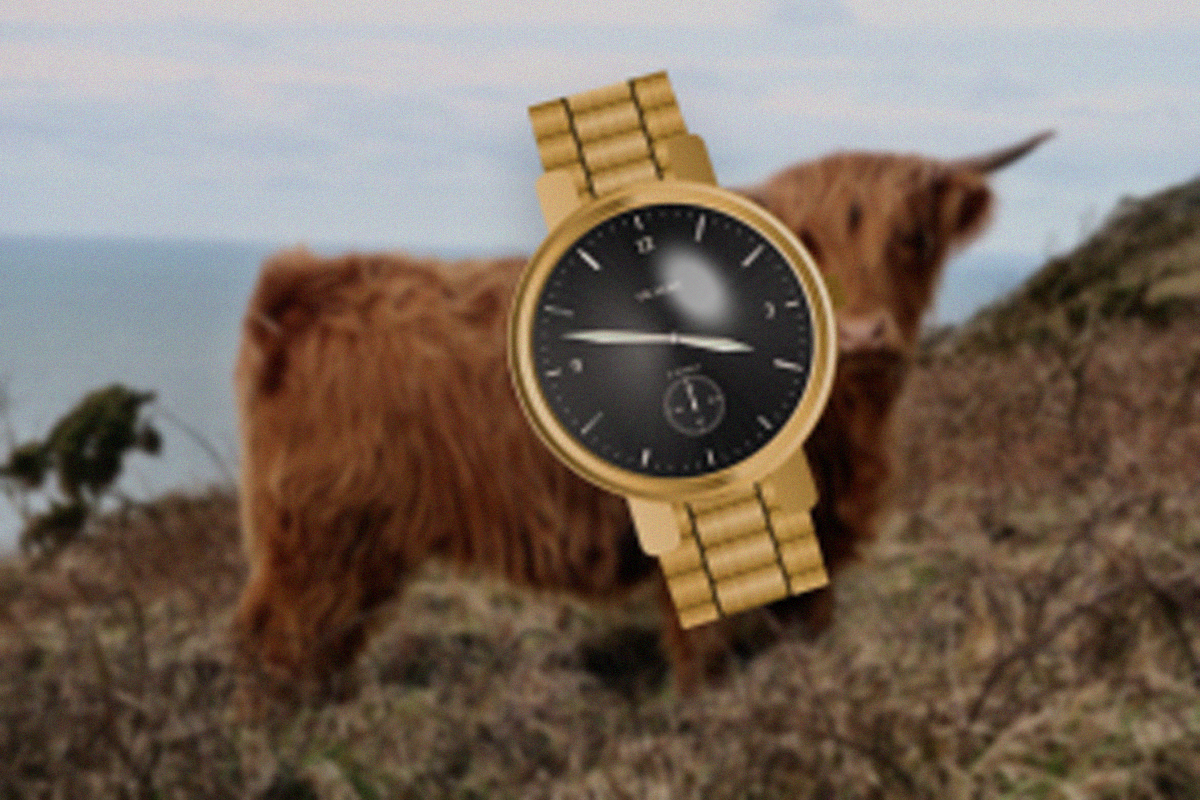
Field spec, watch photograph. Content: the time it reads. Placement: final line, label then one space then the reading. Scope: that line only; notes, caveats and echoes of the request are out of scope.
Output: 3:48
